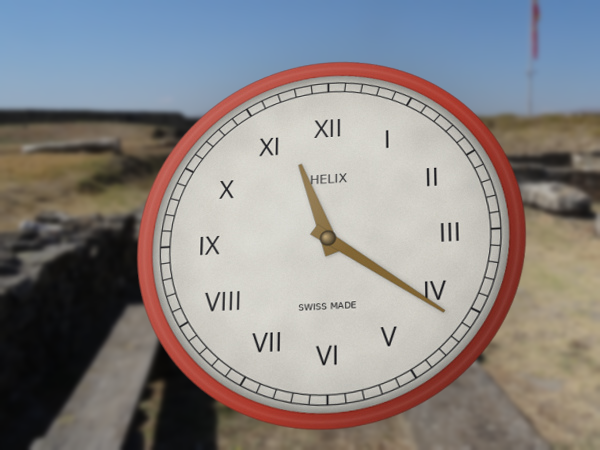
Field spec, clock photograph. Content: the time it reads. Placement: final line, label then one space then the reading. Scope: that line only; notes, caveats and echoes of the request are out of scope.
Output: 11:21
